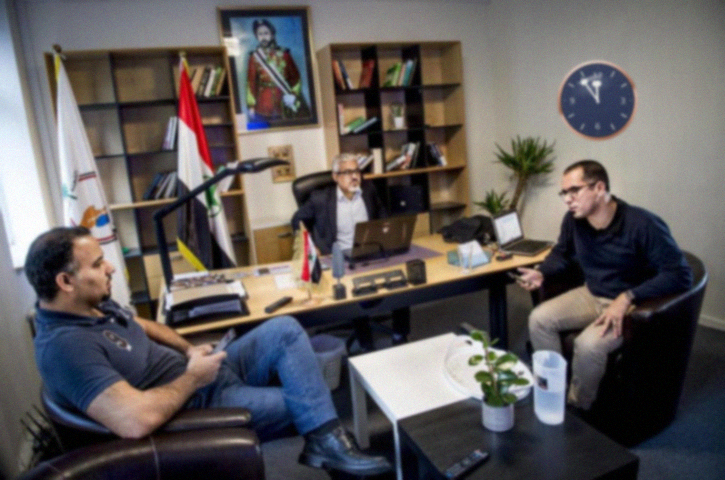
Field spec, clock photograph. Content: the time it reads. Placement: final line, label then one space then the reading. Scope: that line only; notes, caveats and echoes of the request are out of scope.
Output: 11:54
